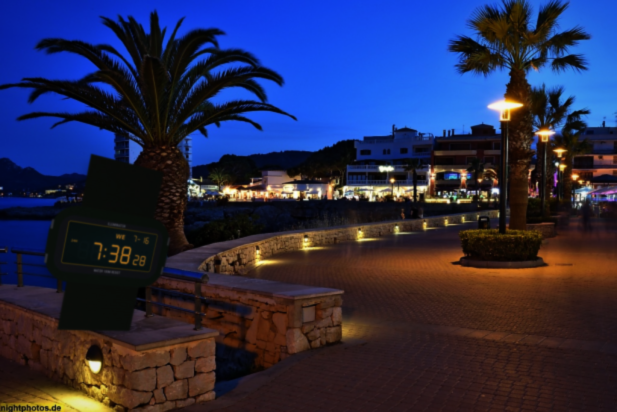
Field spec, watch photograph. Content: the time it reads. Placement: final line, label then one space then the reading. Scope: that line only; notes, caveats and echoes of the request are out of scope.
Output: 7:38:28
